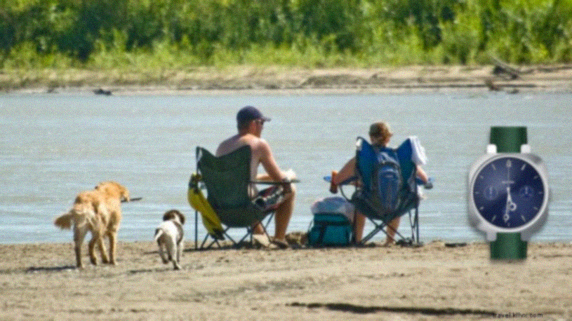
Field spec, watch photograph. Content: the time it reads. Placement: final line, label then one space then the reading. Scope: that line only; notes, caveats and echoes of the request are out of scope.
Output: 5:31
